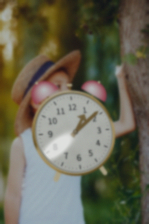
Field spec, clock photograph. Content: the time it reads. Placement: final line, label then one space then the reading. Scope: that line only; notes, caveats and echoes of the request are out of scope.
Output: 1:09
